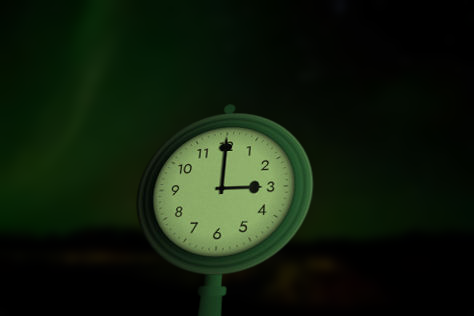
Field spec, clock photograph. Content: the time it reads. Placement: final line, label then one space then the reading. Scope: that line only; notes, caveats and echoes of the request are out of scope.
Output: 3:00
